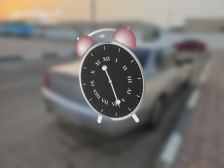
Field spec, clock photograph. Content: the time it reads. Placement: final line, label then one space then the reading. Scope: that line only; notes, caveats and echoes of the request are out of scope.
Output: 11:28
